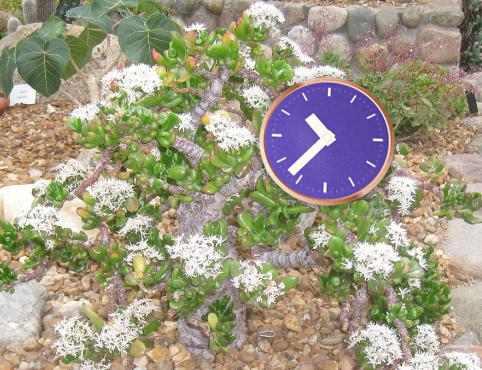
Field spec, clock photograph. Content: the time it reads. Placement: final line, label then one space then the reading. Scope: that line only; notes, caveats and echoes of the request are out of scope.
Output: 10:37
